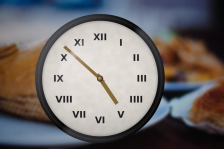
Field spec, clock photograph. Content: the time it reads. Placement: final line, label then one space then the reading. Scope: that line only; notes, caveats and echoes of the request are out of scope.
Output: 4:52
